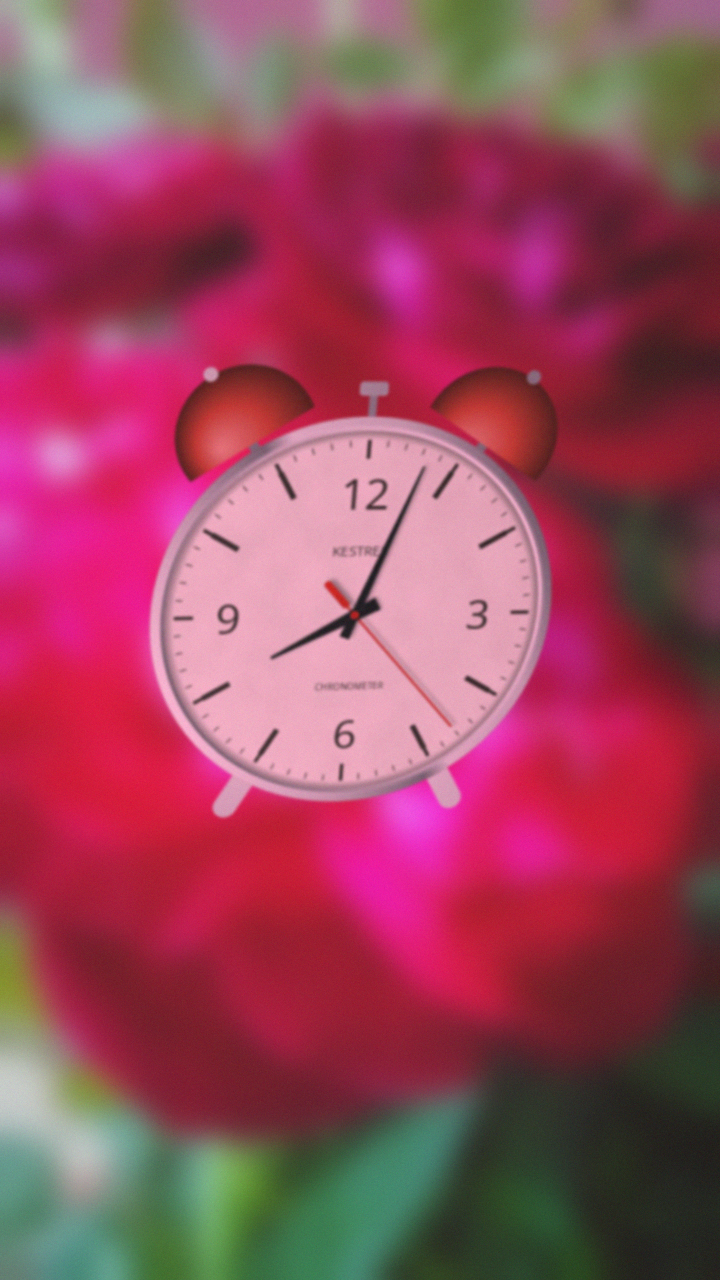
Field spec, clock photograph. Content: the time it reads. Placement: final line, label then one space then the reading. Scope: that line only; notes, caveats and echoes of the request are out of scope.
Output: 8:03:23
